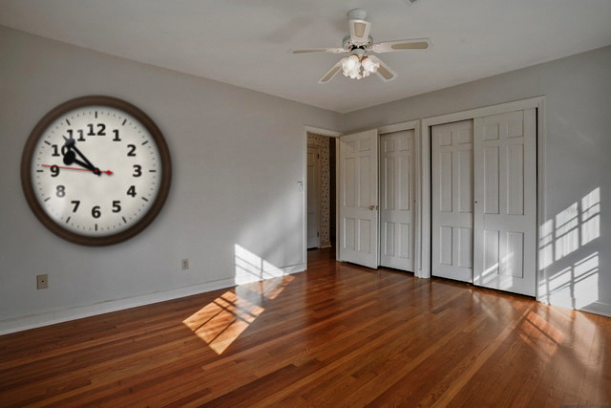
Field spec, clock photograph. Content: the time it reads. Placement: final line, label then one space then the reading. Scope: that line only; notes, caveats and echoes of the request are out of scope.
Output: 9:52:46
